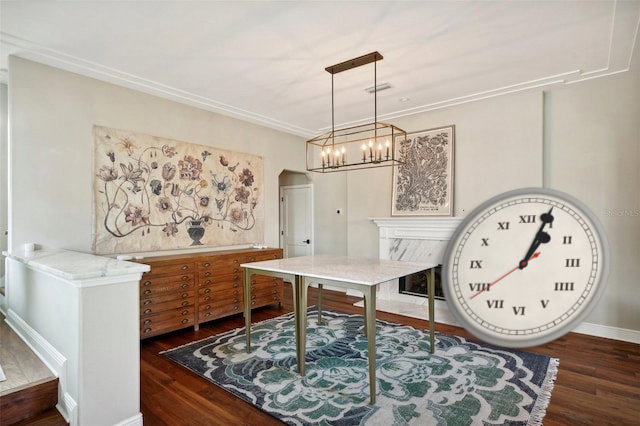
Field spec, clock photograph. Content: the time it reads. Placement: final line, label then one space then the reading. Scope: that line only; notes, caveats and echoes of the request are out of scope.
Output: 1:03:39
